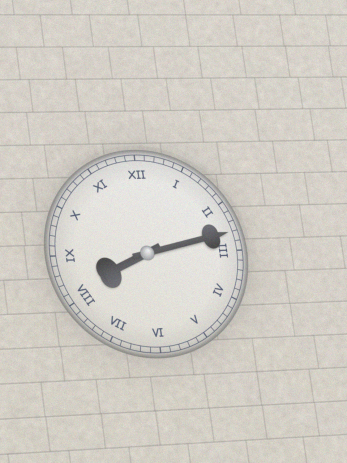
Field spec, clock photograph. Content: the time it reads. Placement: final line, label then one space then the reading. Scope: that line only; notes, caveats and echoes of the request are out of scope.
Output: 8:13
